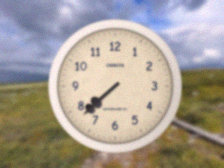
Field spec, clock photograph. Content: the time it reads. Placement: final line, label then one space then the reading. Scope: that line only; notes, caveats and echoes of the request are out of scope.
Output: 7:38
